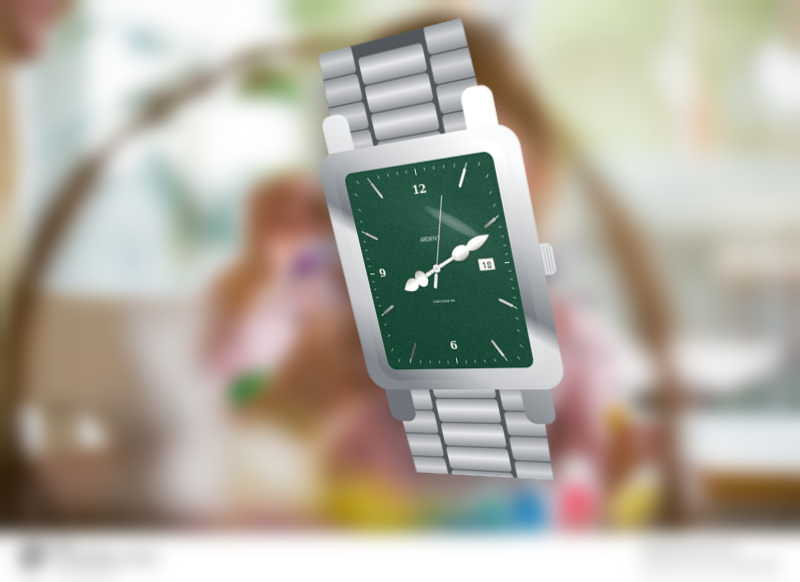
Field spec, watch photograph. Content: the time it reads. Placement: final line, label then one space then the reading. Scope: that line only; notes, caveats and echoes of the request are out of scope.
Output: 8:11:03
